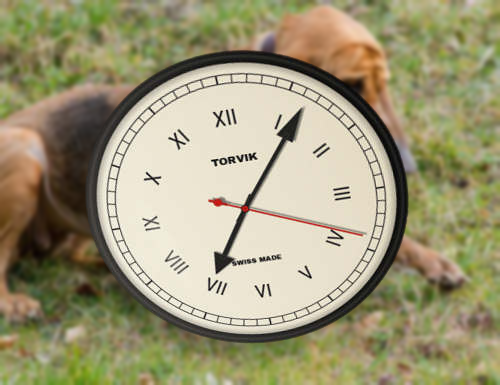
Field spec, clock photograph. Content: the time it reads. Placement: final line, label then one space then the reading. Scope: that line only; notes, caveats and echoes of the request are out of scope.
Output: 7:06:19
